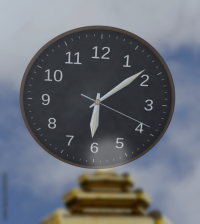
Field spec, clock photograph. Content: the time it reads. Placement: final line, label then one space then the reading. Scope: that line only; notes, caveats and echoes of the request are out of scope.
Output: 6:08:19
